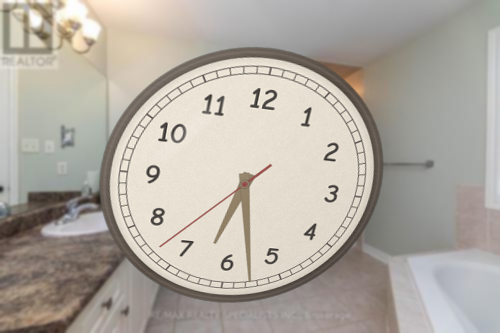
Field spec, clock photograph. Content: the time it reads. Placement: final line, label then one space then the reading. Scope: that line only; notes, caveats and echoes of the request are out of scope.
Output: 6:27:37
